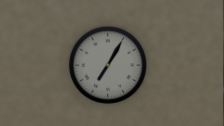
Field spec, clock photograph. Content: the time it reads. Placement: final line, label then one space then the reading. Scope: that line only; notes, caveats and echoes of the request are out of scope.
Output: 7:05
